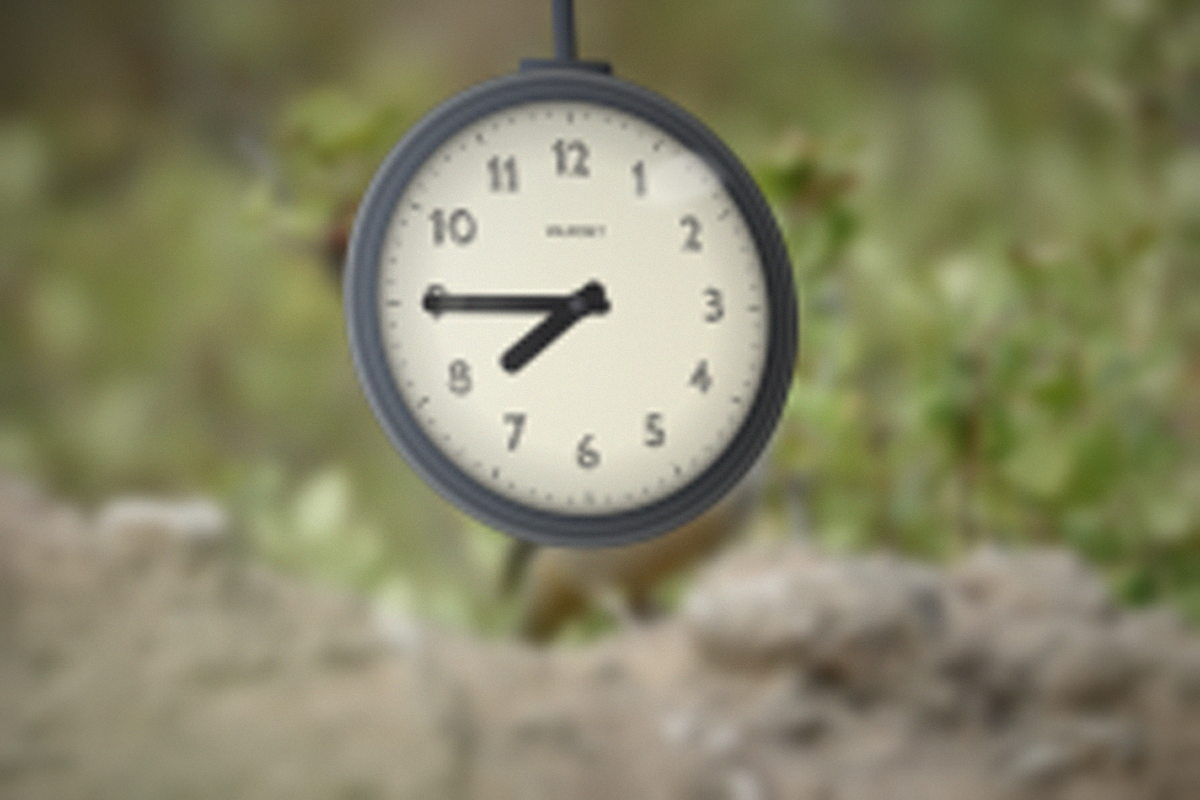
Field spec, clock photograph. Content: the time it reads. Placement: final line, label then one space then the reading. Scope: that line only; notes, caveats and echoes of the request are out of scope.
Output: 7:45
